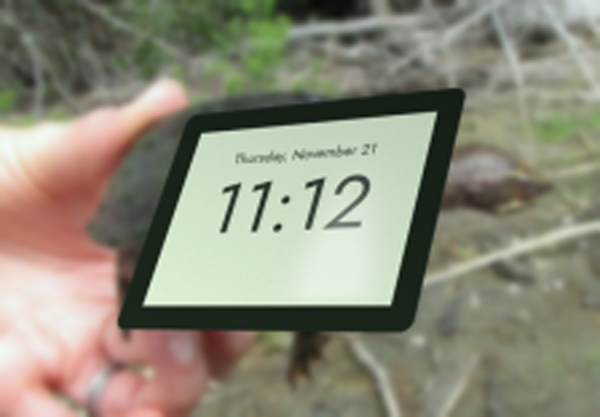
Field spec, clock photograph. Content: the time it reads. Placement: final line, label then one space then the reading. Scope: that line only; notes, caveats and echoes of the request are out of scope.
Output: 11:12
